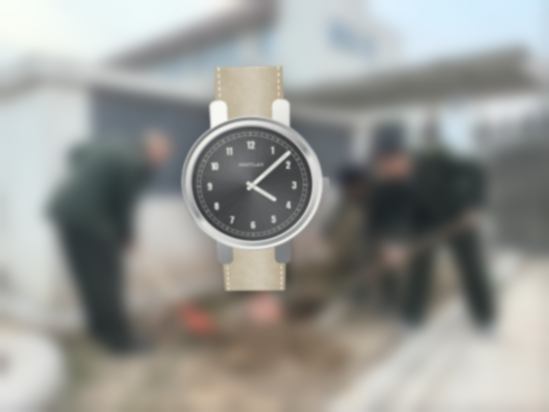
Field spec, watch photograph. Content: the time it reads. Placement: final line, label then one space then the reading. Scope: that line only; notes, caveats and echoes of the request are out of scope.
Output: 4:08
